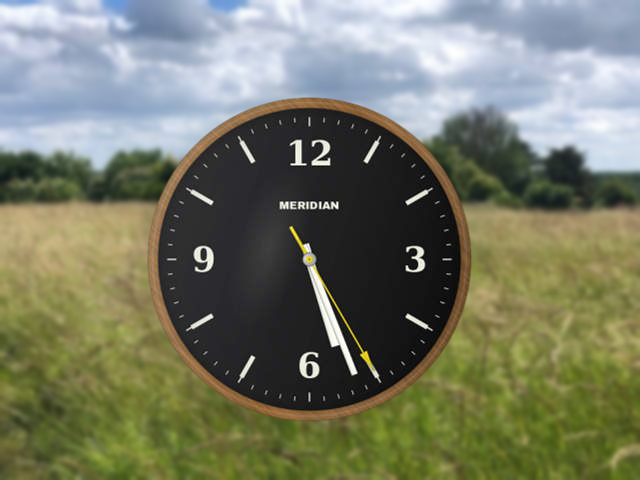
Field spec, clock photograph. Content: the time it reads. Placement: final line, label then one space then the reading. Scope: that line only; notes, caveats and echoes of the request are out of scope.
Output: 5:26:25
